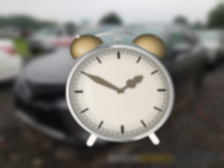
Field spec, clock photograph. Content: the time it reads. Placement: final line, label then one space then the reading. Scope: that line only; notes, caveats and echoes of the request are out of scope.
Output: 1:50
